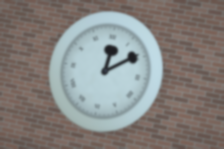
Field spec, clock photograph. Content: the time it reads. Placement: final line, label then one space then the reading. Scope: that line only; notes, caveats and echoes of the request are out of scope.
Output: 12:09
